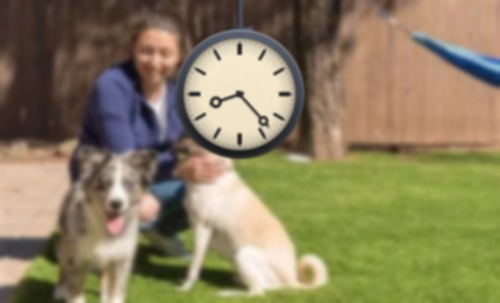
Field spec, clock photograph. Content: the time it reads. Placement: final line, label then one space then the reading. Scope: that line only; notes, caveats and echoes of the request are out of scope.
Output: 8:23
